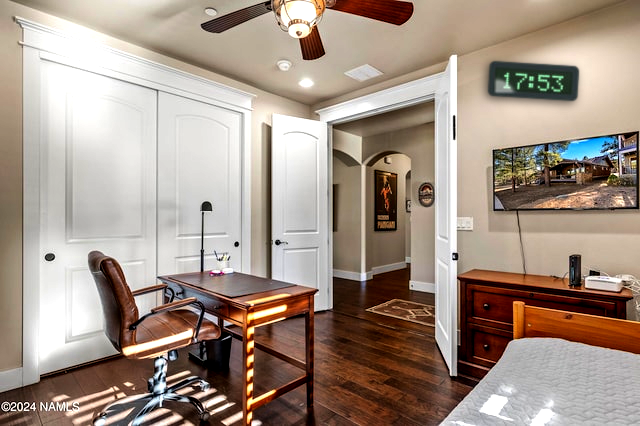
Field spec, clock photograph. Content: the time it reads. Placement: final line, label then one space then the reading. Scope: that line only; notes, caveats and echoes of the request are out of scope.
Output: 17:53
